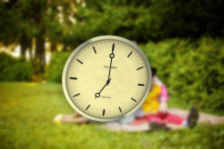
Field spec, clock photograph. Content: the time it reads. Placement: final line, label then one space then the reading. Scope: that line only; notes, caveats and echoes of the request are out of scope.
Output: 7:00
